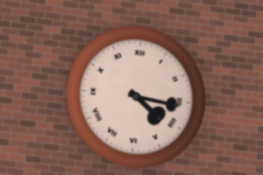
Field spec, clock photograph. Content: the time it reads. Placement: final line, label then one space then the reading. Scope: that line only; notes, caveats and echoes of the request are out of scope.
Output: 4:16
